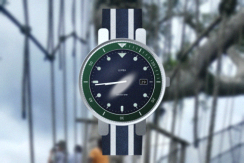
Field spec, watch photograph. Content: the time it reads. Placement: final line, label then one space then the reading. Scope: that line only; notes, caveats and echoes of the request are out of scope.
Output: 8:44
